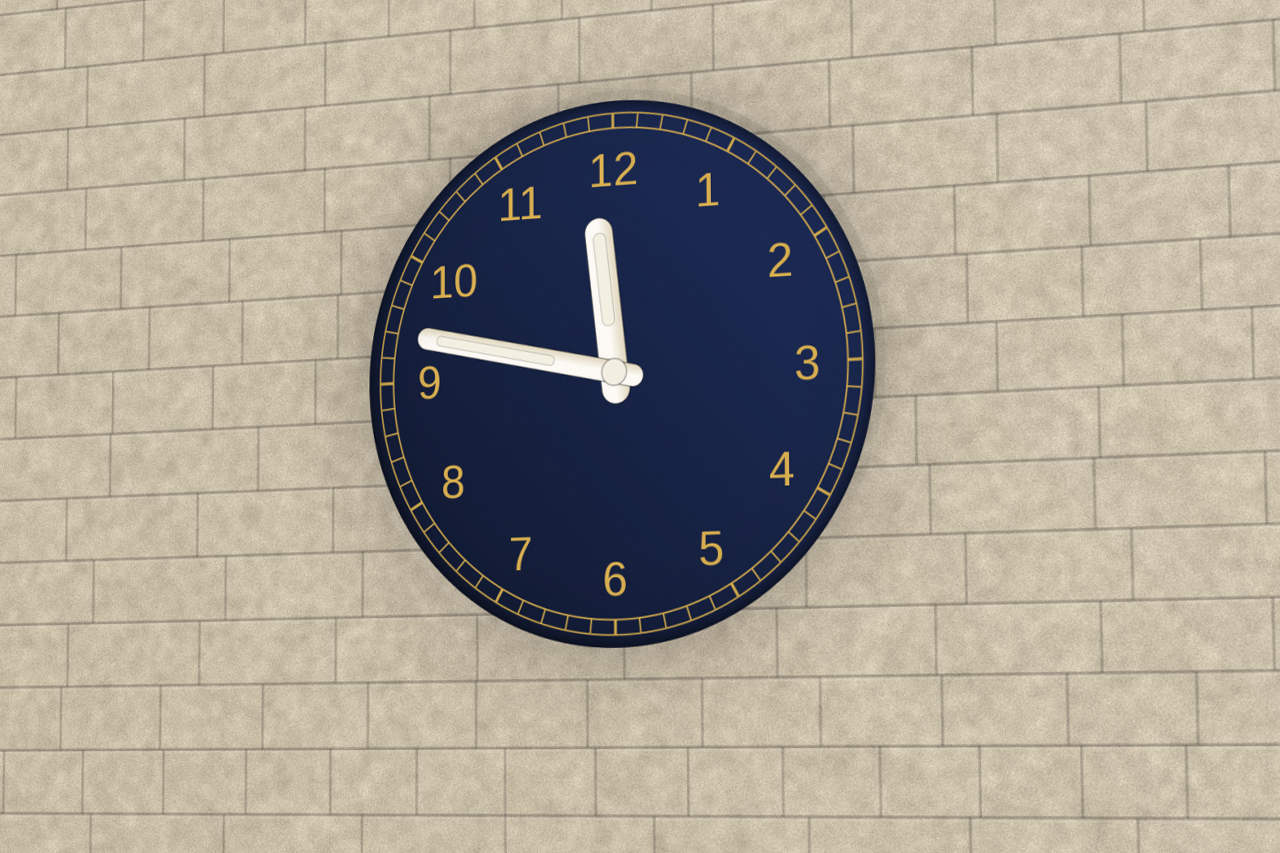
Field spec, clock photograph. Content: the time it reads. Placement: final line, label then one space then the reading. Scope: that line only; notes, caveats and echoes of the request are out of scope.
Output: 11:47
